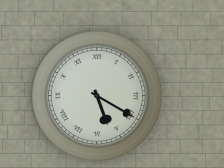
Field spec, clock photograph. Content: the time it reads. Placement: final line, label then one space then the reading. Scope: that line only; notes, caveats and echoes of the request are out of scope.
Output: 5:20
